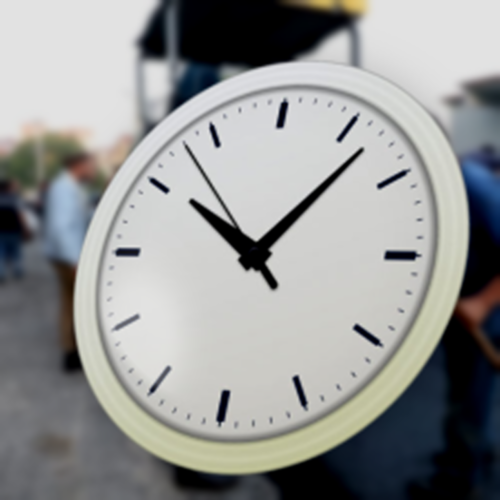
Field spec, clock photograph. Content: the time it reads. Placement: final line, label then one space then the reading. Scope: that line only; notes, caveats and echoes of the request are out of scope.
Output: 10:06:53
